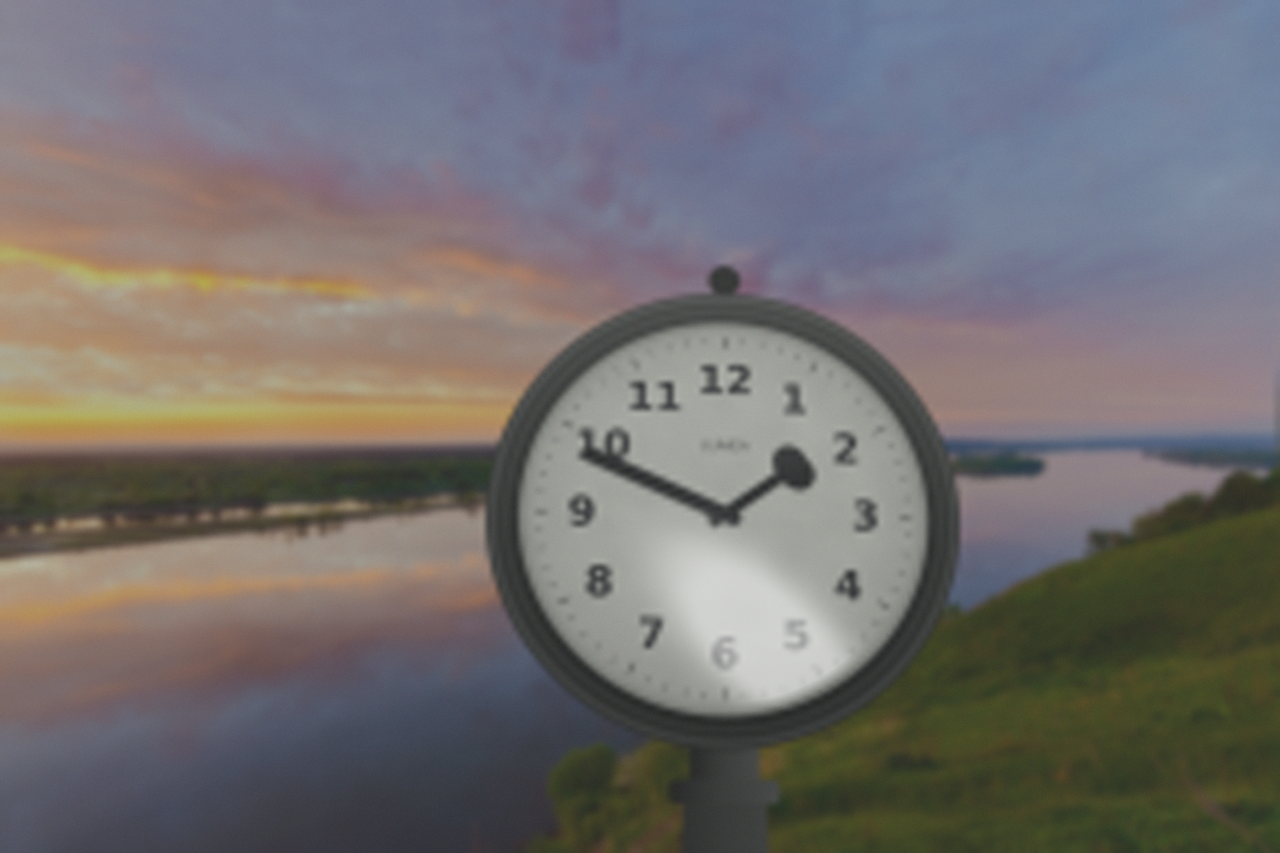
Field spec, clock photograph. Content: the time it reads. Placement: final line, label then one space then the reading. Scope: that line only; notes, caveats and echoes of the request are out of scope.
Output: 1:49
